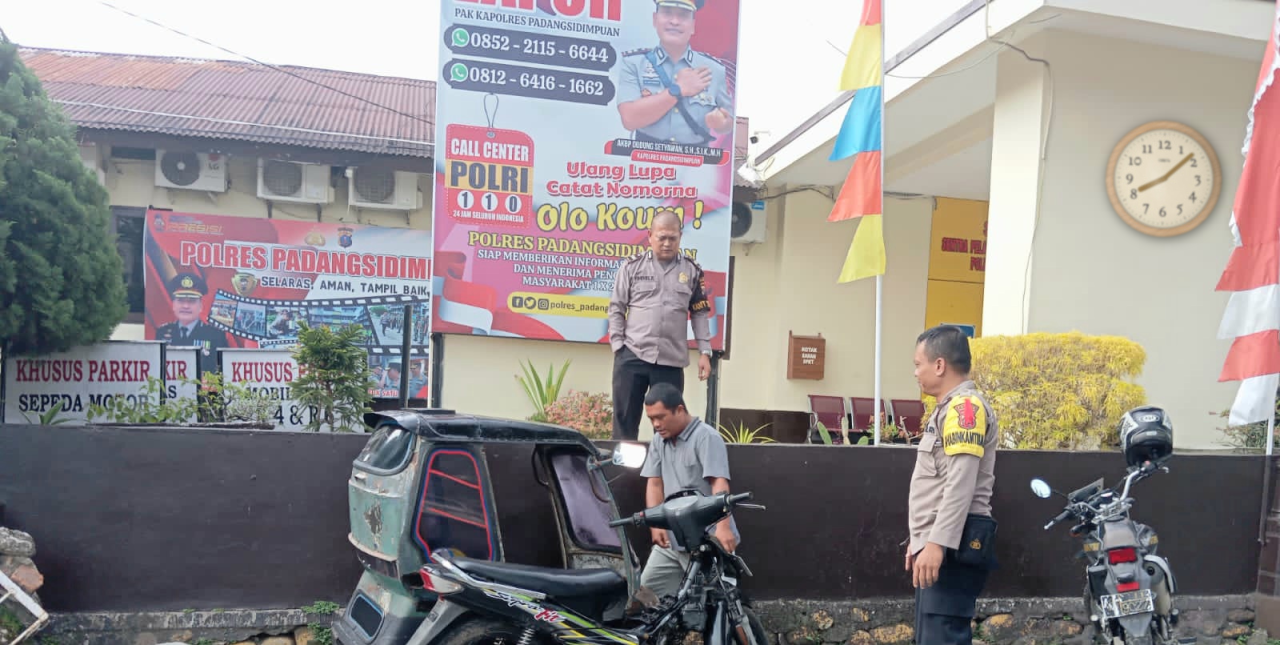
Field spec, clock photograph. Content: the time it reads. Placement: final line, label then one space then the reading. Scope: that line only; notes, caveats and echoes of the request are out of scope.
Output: 8:08
